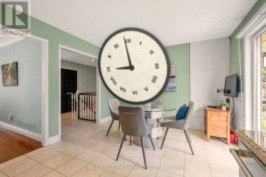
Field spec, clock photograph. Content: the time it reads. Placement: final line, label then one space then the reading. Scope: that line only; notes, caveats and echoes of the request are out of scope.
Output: 8:59
